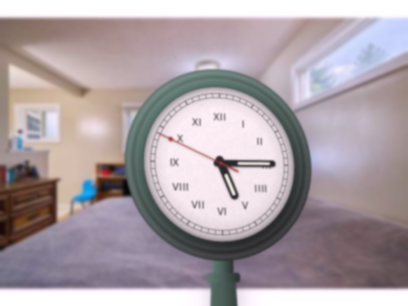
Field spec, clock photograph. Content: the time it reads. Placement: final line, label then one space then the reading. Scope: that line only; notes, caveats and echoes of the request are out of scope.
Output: 5:14:49
